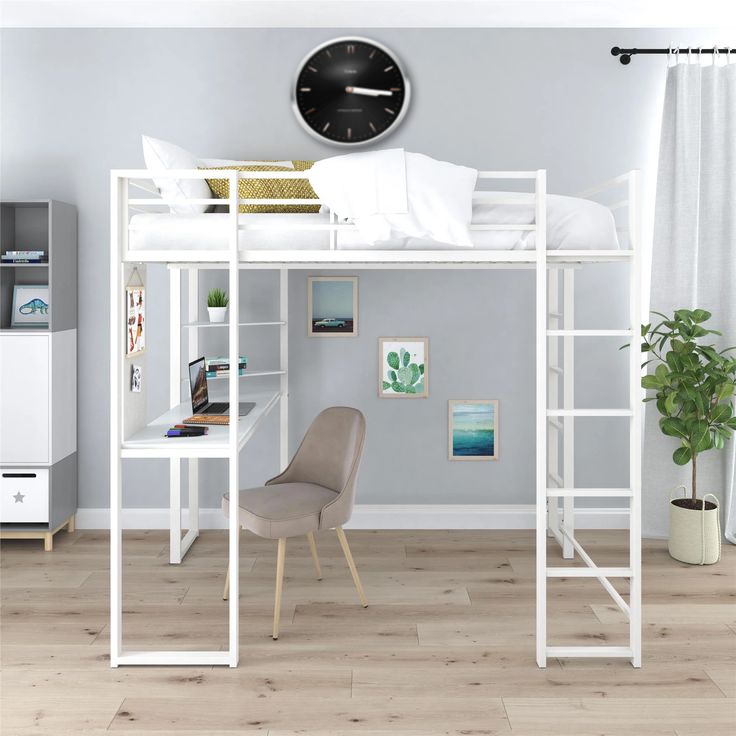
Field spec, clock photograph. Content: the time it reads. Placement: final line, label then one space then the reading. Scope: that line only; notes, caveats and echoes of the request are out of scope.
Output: 3:16
